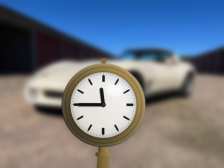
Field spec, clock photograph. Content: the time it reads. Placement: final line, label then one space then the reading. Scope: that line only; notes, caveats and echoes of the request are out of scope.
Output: 11:45
